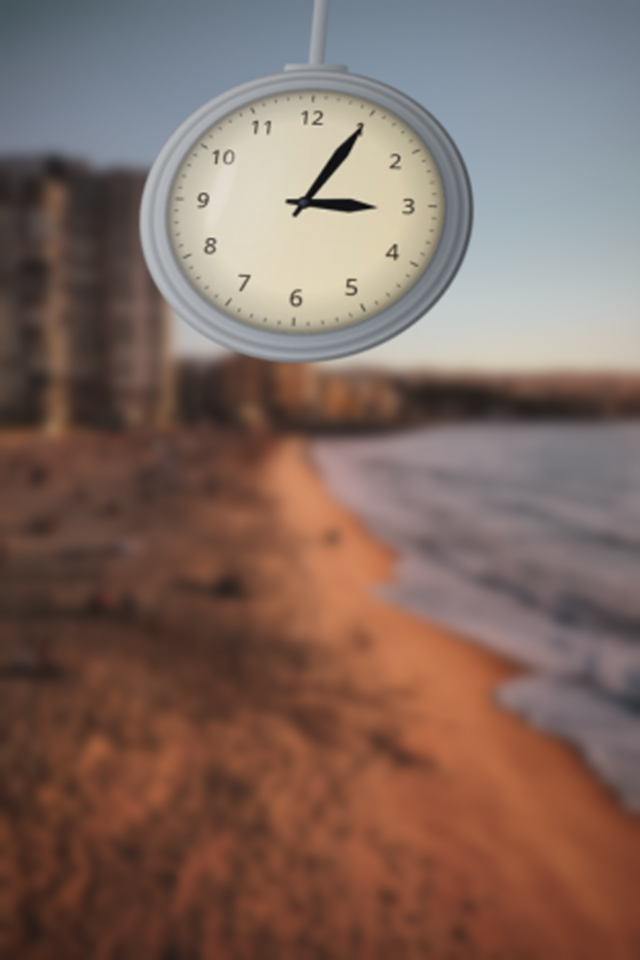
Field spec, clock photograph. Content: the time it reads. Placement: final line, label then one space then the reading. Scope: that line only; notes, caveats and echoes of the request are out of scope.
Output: 3:05
